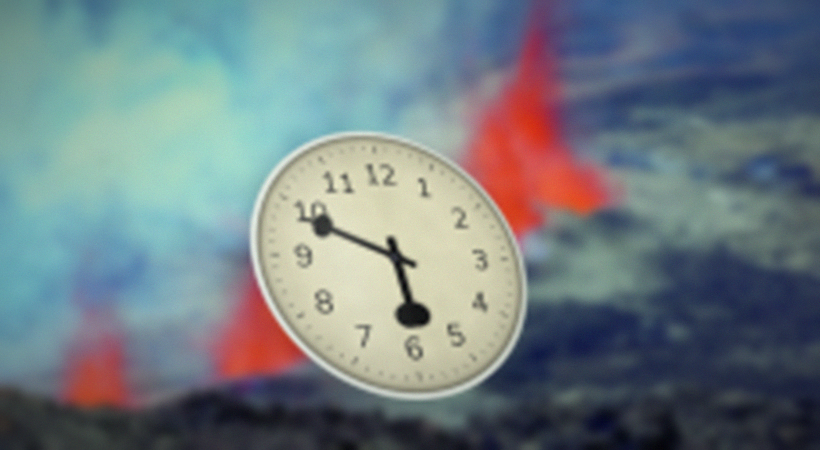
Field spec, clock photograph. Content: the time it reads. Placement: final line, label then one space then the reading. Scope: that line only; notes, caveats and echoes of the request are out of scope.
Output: 5:49
